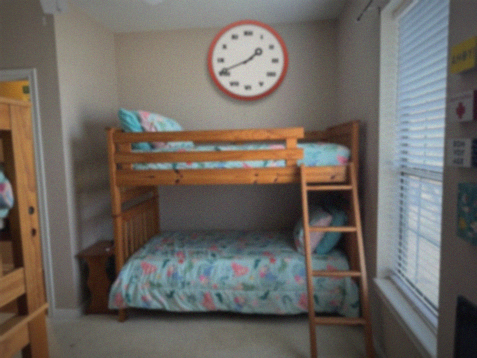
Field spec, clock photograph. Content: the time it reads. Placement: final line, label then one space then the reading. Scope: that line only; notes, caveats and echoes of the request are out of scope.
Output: 1:41
